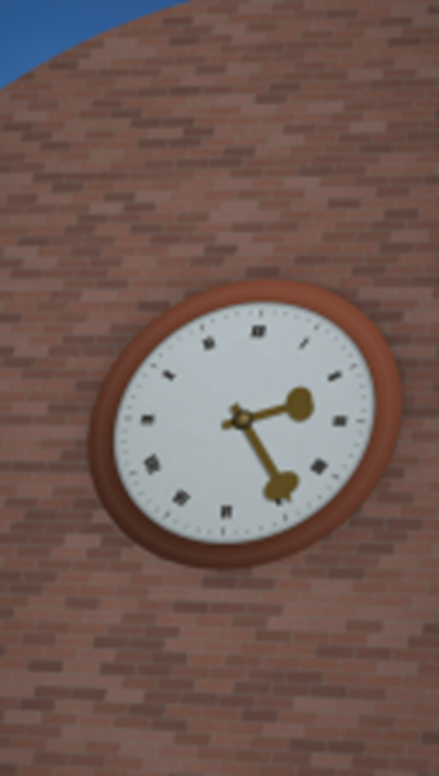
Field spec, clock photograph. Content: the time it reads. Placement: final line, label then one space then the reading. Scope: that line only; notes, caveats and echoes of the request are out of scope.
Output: 2:24
